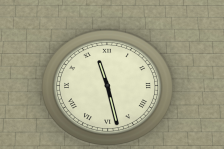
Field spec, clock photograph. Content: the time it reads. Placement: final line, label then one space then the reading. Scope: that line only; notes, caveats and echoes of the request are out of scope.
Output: 11:28
